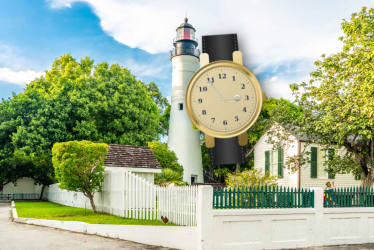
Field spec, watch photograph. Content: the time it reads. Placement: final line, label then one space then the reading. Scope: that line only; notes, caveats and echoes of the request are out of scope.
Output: 2:54
